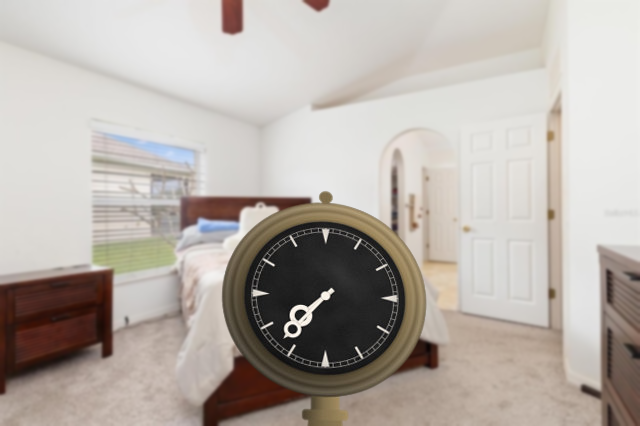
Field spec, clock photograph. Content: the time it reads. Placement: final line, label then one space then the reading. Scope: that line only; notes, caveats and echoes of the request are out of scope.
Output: 7:37
